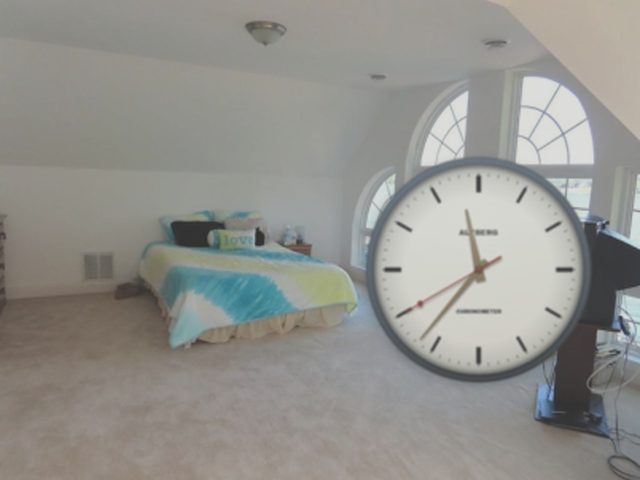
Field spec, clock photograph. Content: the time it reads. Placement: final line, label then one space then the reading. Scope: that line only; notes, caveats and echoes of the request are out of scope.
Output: 11:36:40
